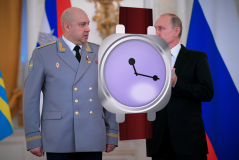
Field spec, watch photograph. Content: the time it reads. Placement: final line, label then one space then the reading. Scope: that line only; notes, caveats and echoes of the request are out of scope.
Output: 11:17
